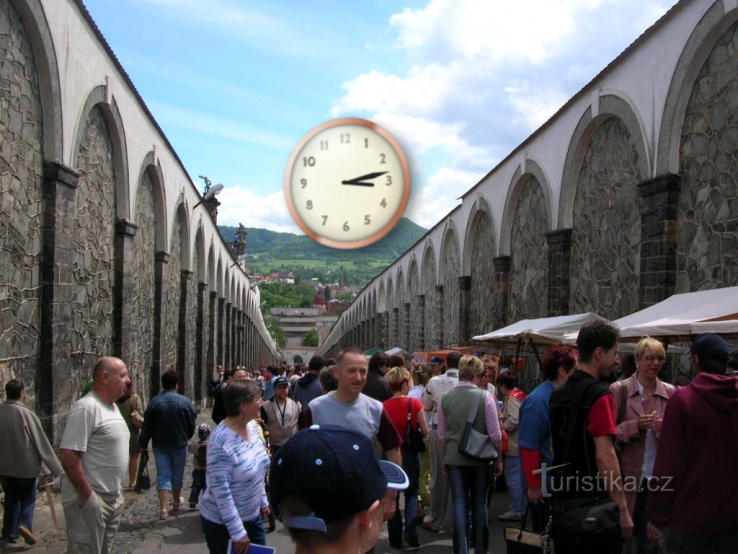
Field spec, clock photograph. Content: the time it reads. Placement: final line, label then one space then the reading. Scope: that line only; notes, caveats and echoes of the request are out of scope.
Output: 3:13
